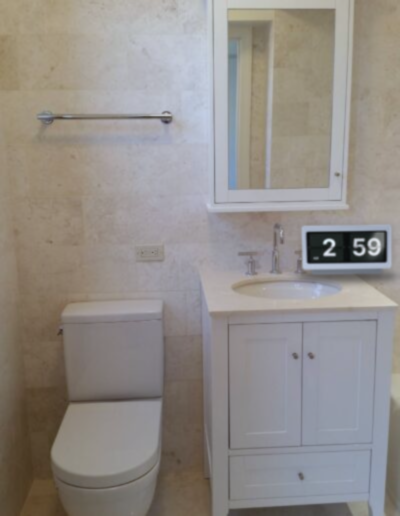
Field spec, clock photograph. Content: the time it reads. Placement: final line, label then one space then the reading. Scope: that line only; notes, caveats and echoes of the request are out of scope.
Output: 2:59
